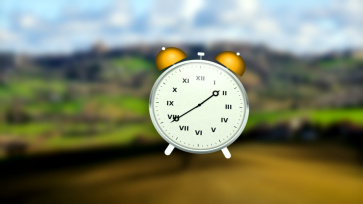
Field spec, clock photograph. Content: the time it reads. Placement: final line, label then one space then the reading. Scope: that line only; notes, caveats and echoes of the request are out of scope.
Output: 1:39
